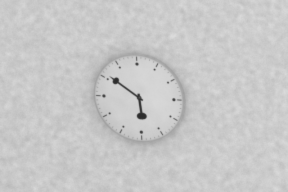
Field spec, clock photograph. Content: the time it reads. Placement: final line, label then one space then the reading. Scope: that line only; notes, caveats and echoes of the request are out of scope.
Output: 5:51
